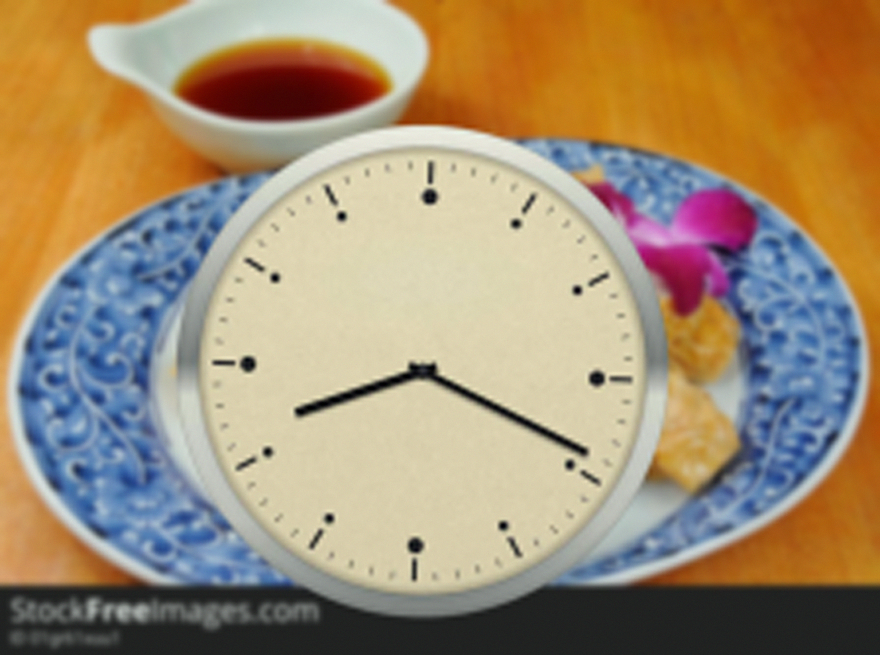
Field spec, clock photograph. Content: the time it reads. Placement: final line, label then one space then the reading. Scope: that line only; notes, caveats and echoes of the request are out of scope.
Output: 8:19
